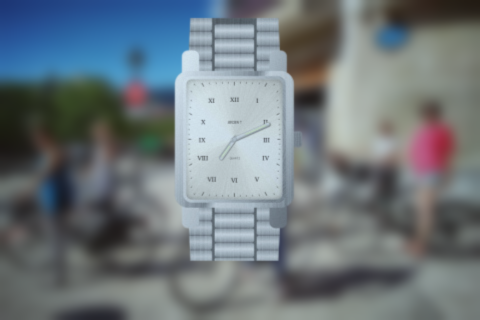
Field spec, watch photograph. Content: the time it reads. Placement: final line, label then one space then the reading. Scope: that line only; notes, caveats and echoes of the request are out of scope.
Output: 7:11
